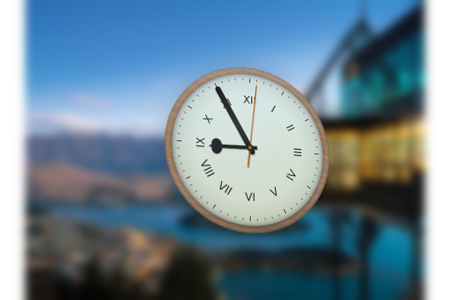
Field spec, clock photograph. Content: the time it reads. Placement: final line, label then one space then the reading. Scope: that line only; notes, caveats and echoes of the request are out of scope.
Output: 8:55:01
